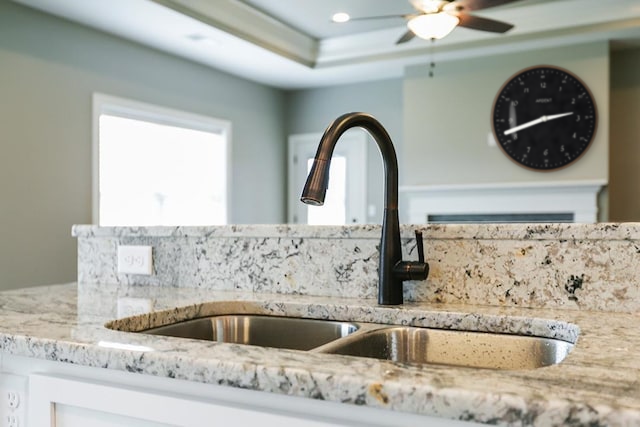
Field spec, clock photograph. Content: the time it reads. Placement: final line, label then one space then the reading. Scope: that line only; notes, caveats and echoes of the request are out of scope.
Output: 2:42
